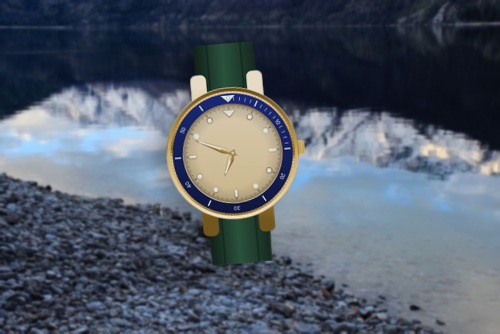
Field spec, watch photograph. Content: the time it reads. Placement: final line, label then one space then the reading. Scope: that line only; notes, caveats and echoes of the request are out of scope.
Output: 6:49
